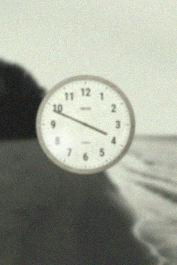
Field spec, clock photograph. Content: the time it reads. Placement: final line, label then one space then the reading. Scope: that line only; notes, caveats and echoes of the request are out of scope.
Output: 3:49
